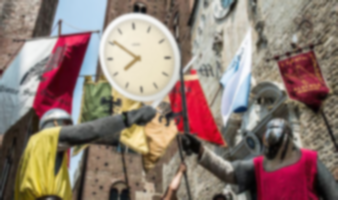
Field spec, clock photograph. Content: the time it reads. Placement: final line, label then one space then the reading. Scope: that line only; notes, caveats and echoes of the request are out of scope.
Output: 7:51
